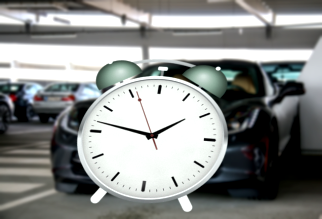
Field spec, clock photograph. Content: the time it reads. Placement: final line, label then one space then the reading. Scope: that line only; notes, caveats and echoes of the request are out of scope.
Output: 1:46:56
